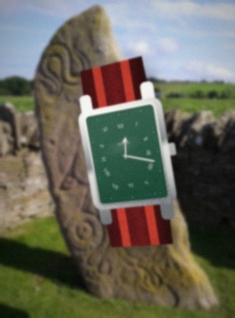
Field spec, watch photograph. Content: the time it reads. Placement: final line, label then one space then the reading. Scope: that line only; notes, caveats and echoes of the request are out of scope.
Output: 12:18
